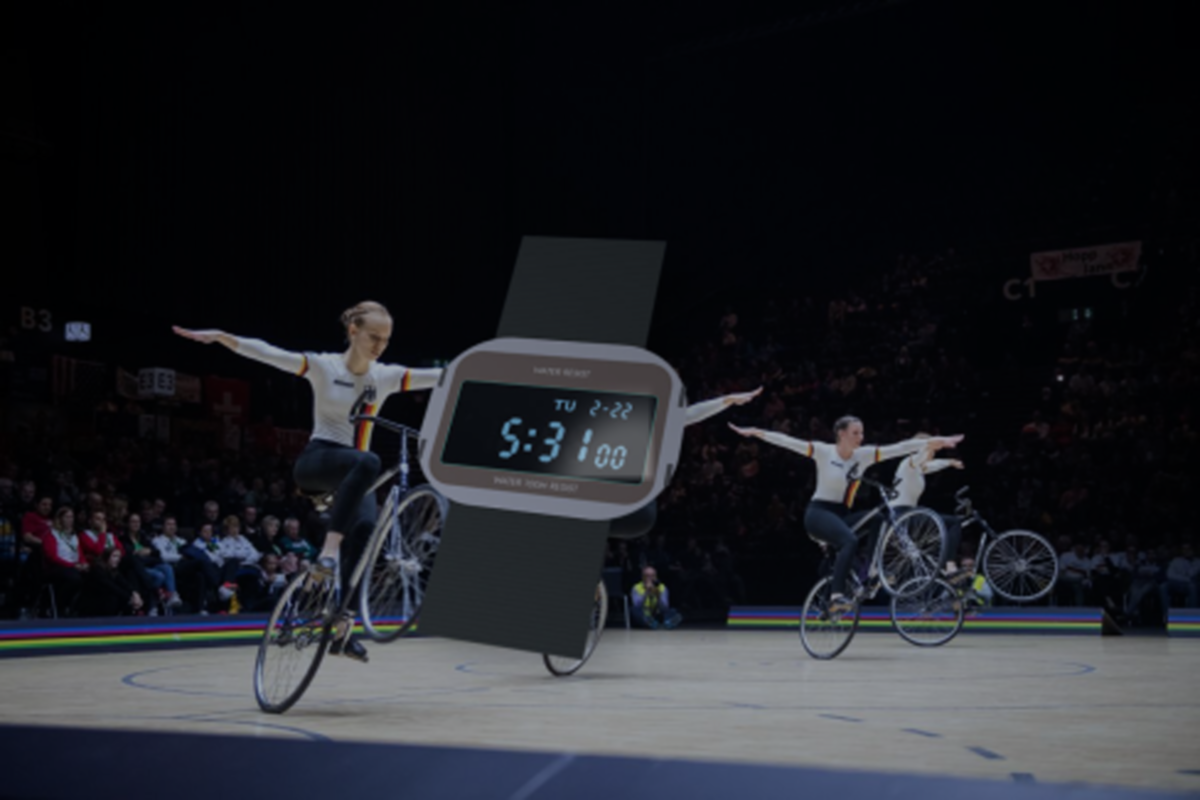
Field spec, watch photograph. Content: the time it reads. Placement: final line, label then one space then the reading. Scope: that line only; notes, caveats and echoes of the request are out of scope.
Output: 5:31:00
